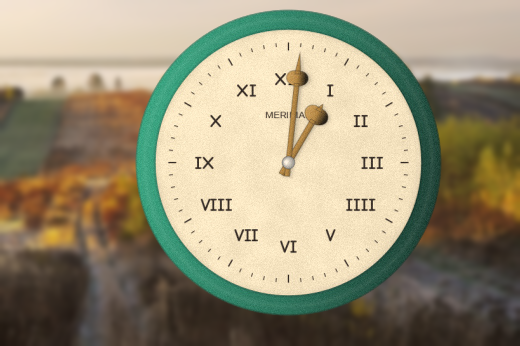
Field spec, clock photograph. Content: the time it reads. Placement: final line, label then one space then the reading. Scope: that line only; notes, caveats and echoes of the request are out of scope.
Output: 1:01
